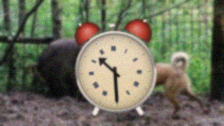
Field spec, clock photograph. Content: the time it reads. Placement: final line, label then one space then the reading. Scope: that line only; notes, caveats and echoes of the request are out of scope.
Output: 10:30
